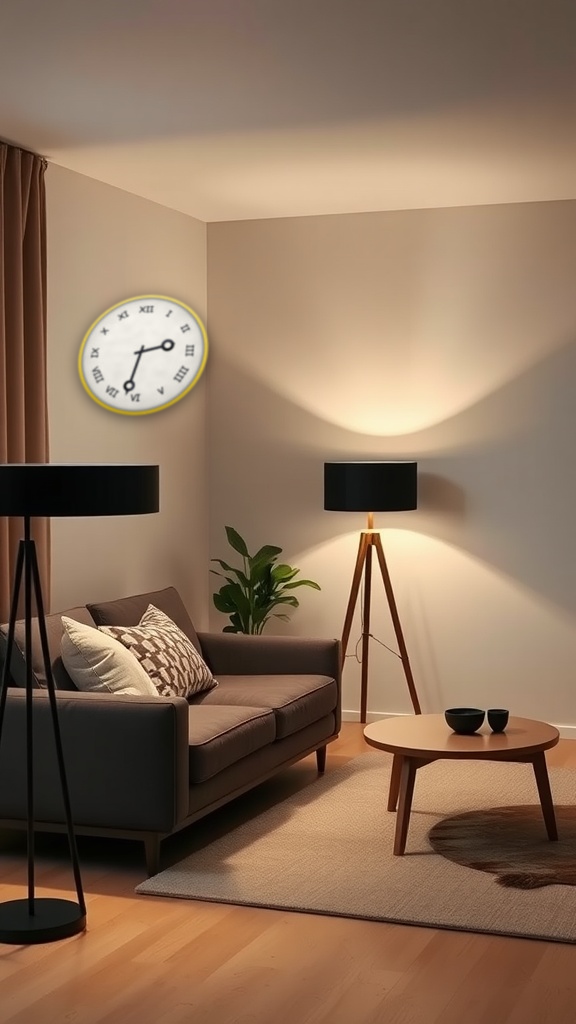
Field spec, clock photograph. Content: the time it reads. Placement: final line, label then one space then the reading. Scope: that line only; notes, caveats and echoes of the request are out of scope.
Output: 2:32
